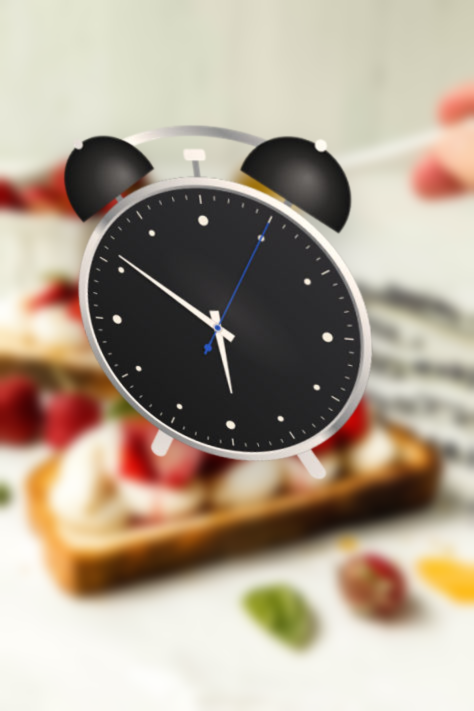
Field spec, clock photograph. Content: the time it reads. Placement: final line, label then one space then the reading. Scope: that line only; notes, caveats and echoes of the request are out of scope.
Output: 5:51:05
